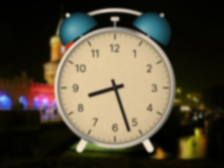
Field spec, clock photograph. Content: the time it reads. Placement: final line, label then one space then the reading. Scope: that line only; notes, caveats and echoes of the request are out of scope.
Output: 8:27
